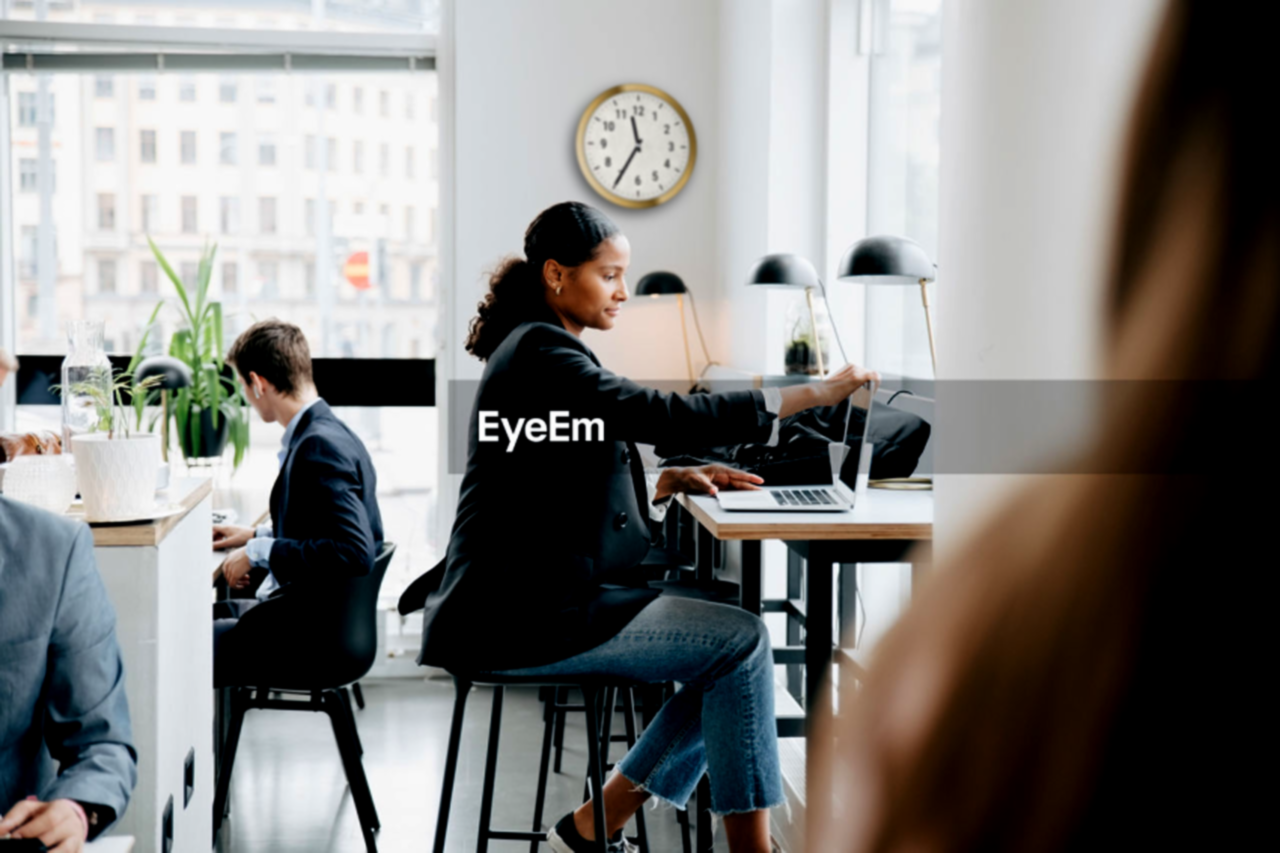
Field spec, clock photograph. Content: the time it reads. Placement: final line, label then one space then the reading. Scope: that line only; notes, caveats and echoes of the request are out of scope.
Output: 11:35
